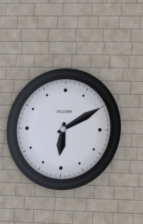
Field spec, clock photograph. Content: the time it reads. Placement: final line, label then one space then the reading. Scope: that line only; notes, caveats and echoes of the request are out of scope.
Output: 6:10
